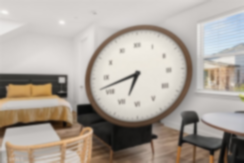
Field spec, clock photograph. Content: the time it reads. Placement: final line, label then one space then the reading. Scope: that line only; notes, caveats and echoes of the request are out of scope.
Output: 6:42
